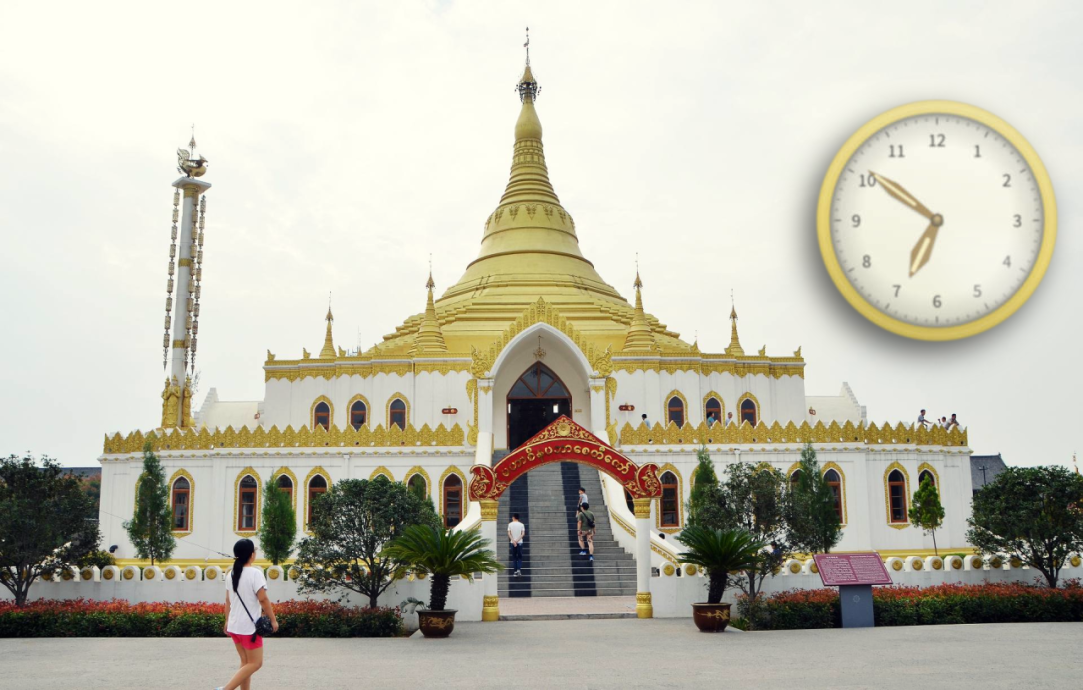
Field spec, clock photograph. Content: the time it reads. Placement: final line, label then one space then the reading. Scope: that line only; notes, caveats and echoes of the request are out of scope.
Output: 6:51
